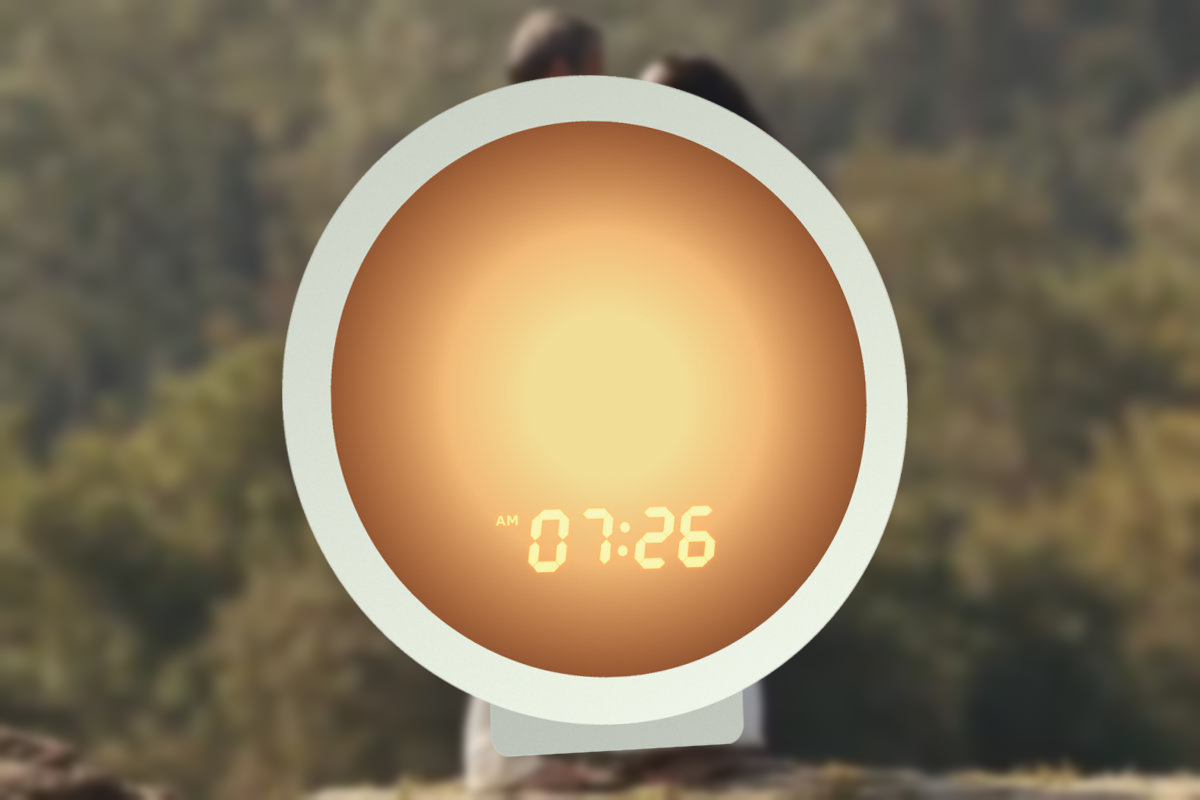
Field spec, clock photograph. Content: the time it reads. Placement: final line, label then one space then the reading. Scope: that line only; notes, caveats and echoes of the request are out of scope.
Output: 7:26
